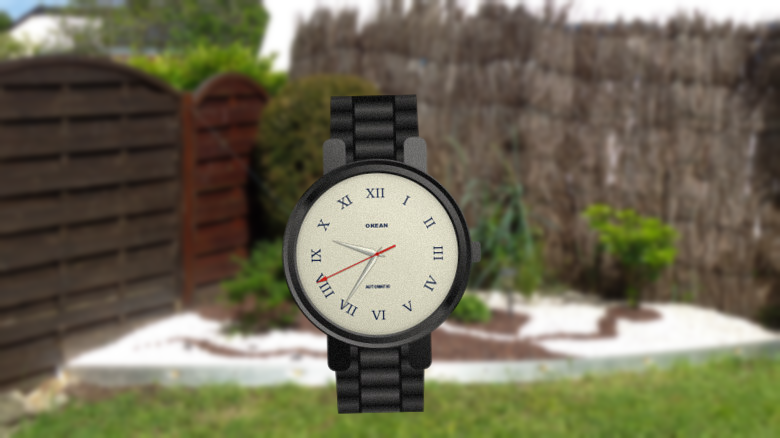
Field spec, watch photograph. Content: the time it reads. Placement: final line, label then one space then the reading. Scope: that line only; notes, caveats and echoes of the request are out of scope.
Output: 9:35:41
